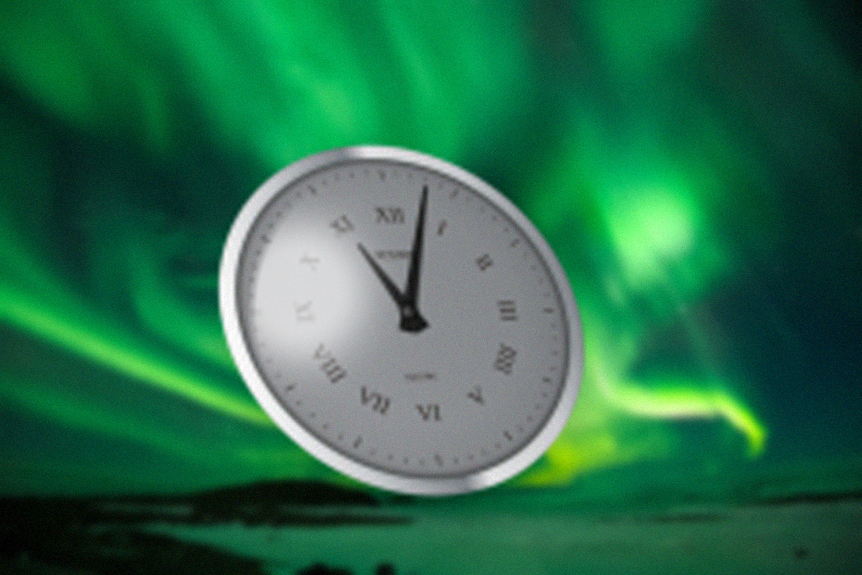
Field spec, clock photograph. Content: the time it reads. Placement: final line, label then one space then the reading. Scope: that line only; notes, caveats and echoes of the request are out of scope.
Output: 11:03
